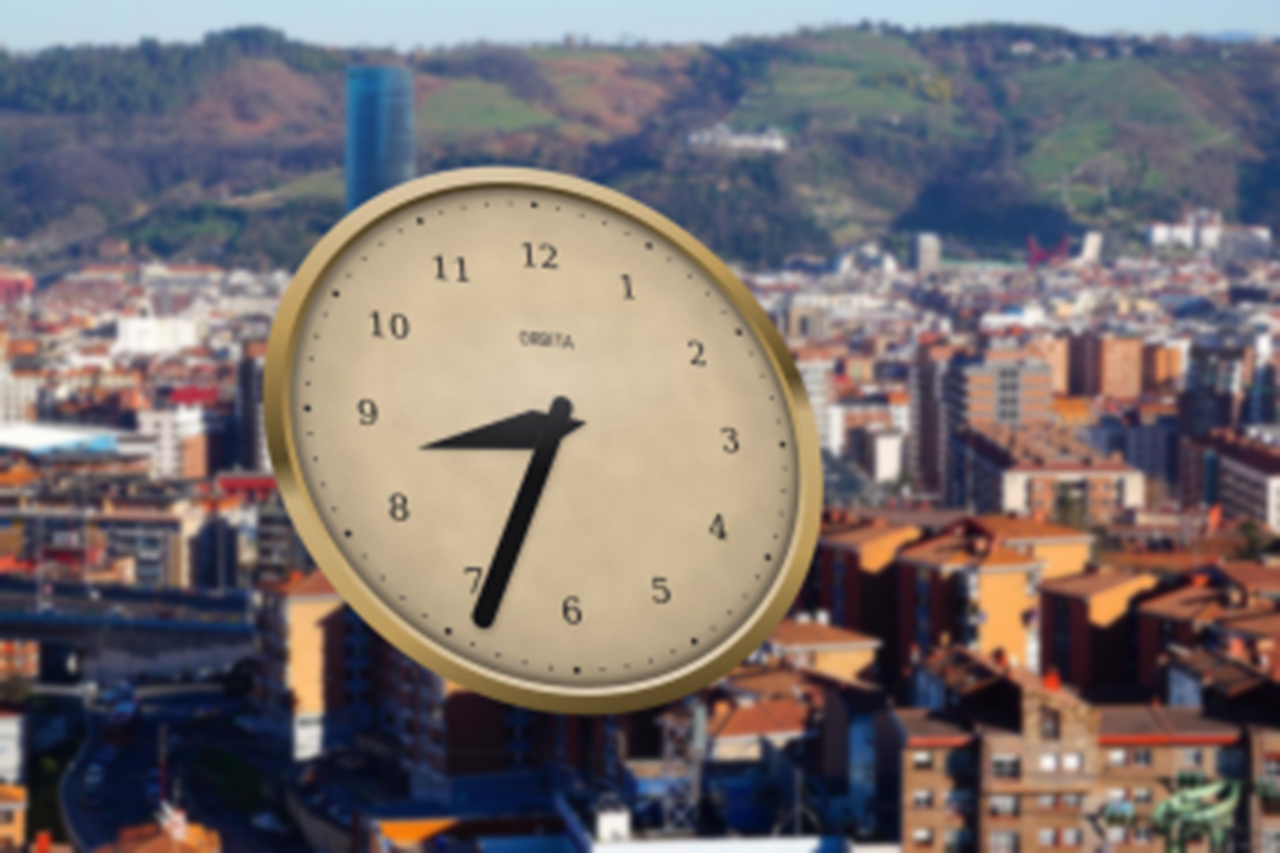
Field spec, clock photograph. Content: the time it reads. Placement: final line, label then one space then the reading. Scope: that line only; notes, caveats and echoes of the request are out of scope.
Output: 8:34
